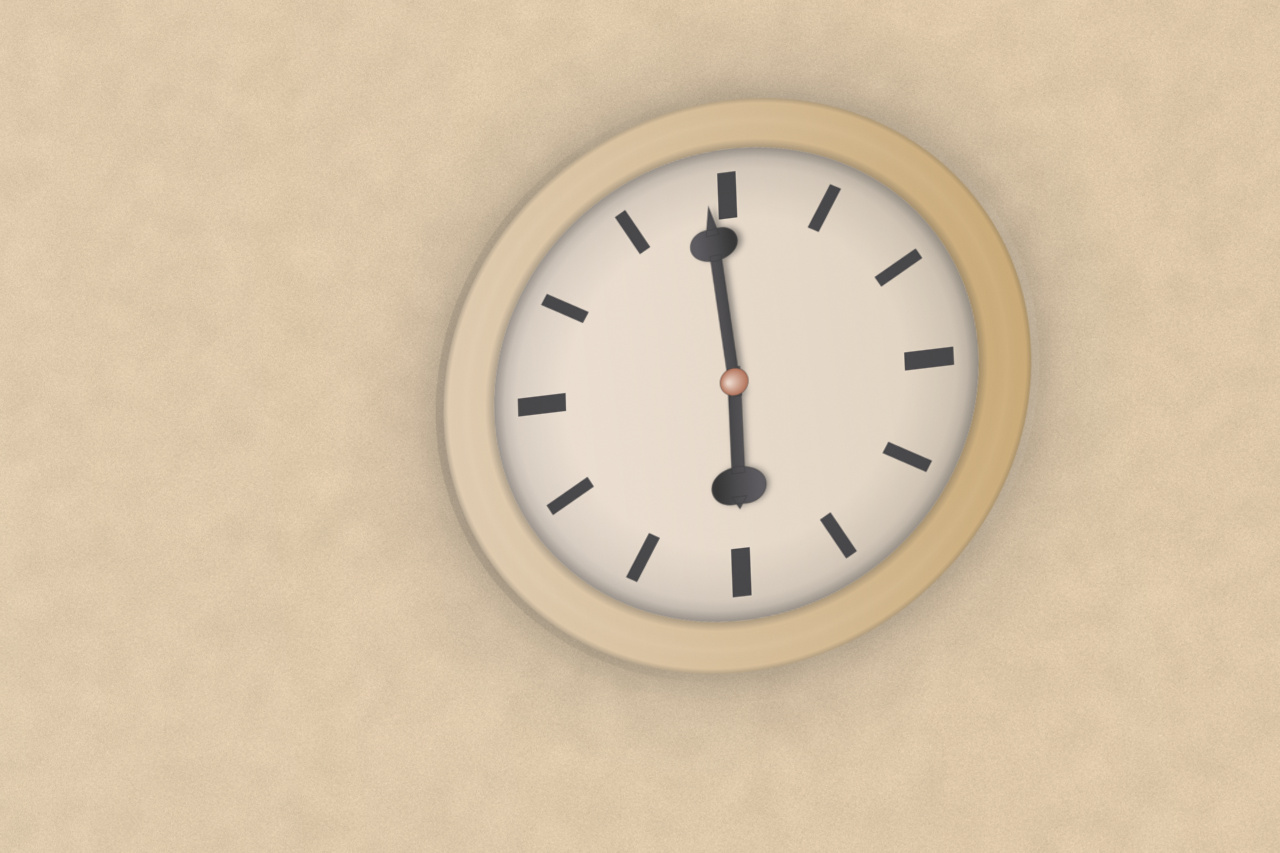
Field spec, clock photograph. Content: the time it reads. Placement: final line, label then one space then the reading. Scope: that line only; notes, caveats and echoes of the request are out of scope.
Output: 5:59
